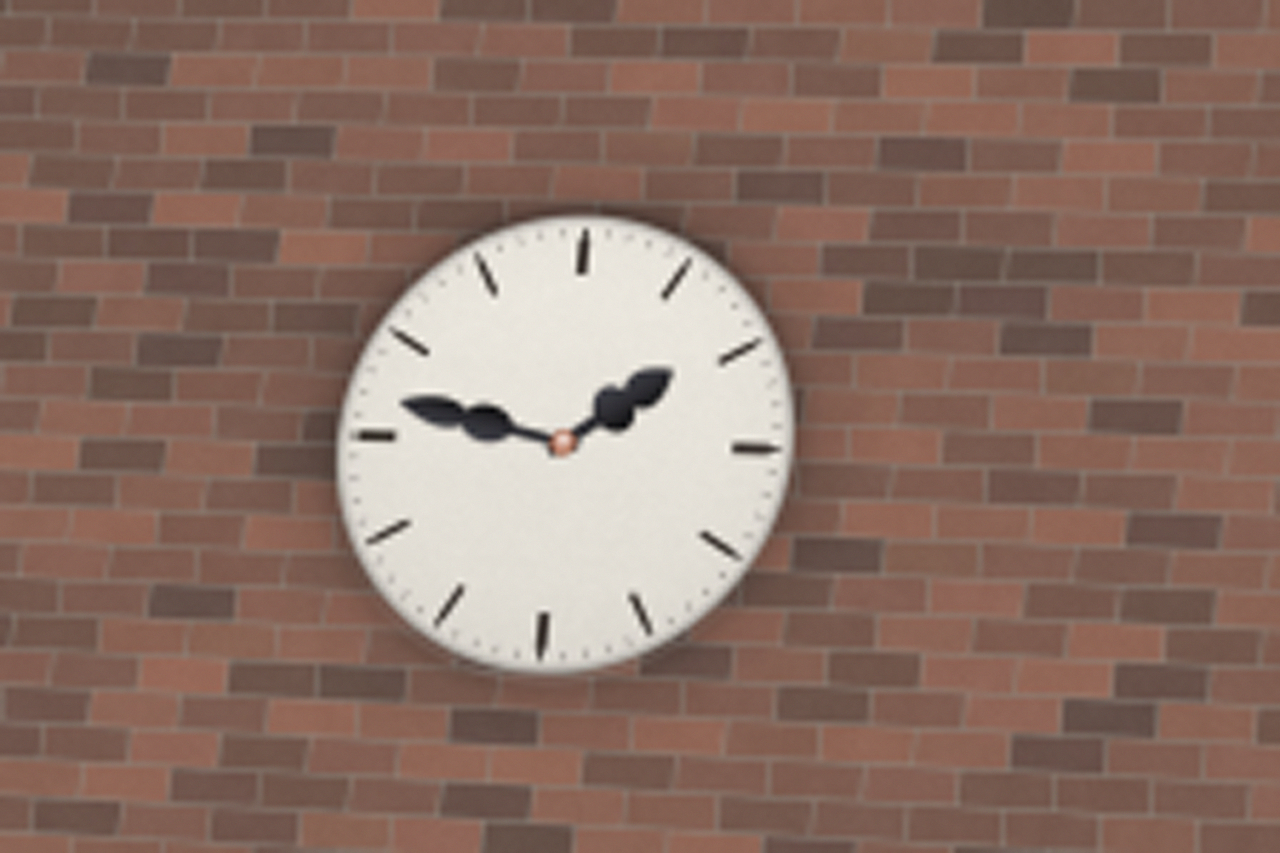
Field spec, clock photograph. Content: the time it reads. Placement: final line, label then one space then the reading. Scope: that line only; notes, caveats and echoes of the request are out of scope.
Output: 1:47
